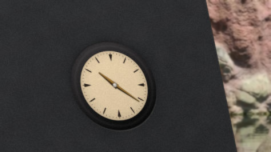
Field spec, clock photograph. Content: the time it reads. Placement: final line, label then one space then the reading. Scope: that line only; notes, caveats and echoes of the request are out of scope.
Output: 10:21
